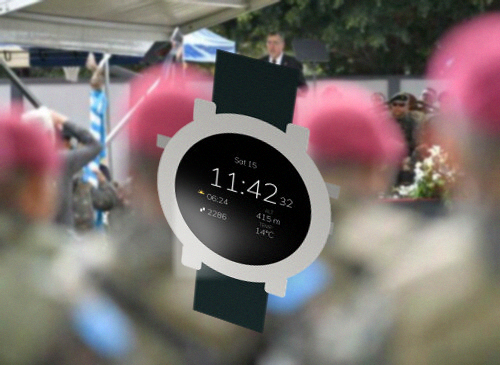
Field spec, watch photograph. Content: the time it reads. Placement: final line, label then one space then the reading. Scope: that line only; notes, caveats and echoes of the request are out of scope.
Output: 11:42:32
